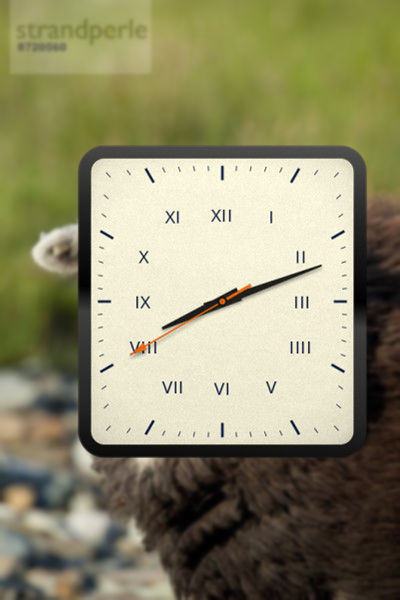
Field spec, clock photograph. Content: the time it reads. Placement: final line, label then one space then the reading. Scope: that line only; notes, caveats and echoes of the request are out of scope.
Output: 8:11:40
